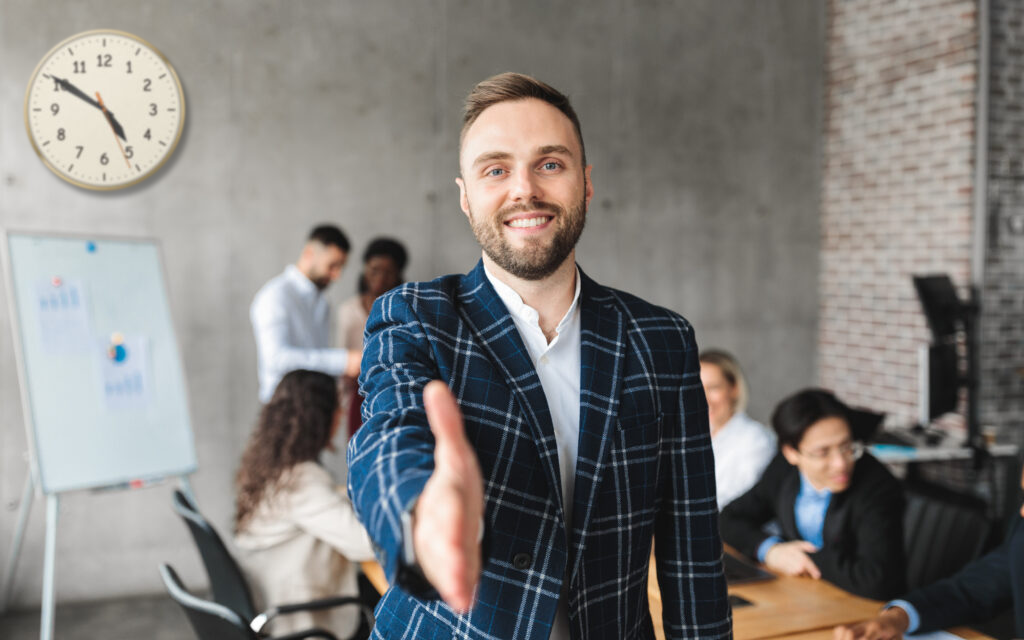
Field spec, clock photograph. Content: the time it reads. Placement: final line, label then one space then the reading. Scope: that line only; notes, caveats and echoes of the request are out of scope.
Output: 4:50:26
